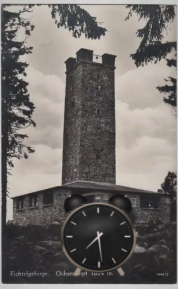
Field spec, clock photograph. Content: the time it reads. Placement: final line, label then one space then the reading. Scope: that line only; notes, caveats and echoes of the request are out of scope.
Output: 7:29
